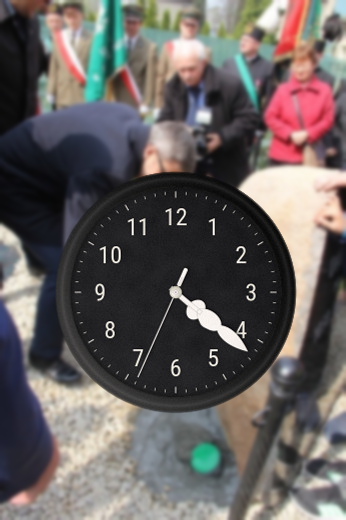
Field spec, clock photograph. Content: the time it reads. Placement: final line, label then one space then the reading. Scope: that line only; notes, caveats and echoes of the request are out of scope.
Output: 4:21:34
